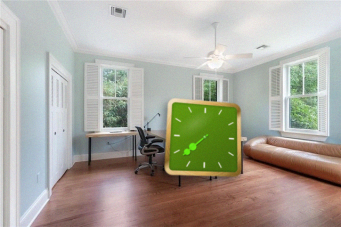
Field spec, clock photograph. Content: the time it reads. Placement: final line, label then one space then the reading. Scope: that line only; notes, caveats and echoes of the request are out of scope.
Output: 7:38
